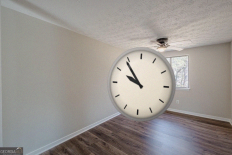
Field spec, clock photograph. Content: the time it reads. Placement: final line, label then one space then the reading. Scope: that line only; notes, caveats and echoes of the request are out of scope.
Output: 9:54
